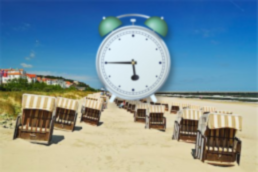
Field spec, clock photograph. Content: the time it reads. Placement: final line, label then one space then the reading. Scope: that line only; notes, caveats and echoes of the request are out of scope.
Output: 5:45
